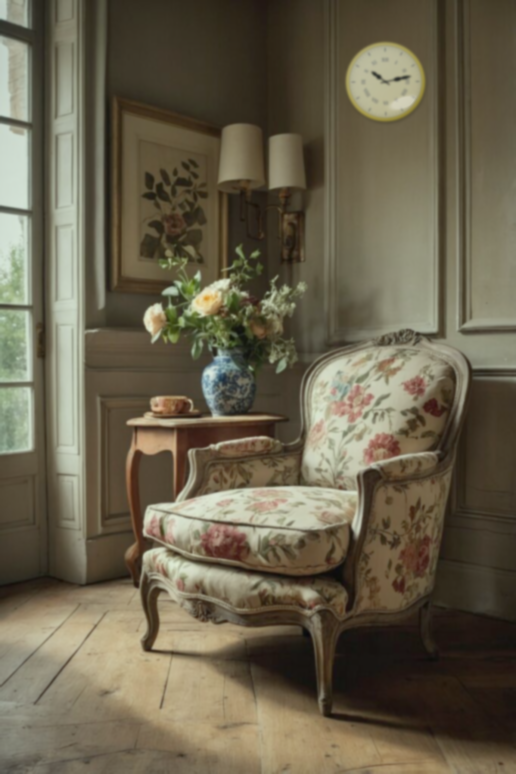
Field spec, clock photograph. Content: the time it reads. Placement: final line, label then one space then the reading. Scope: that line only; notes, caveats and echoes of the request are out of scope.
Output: 10:13
